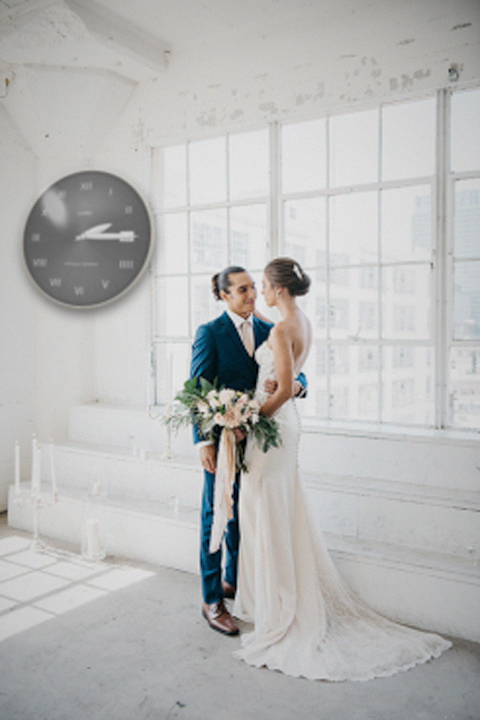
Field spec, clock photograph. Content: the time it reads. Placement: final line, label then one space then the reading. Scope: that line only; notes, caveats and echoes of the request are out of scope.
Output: 2:15
